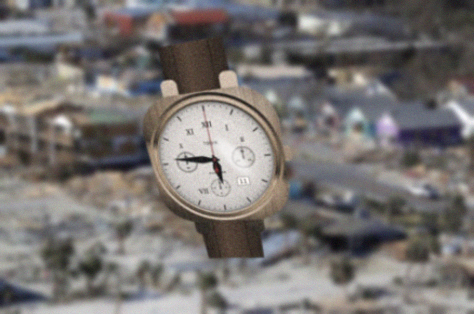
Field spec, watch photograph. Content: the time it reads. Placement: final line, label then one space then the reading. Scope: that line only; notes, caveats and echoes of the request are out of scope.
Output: 5:46
